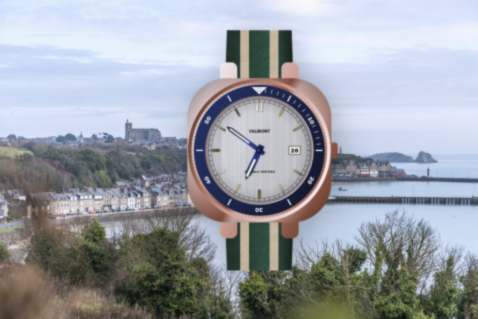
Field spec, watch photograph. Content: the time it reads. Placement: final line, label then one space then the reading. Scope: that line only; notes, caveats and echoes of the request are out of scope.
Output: 6:51
